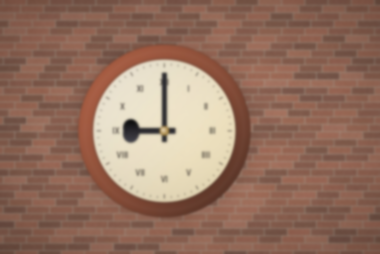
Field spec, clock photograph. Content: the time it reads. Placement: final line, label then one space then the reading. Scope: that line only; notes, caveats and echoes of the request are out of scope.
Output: 9:00
